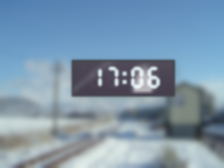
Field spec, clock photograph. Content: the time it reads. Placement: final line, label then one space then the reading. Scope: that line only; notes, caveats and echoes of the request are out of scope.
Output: 17:06
